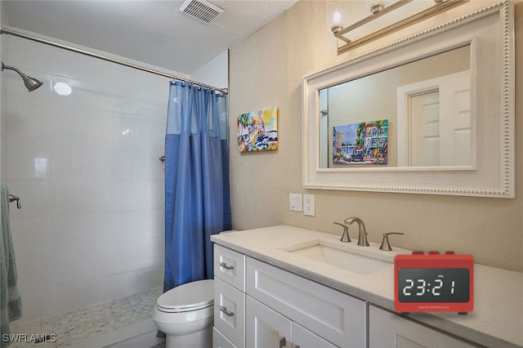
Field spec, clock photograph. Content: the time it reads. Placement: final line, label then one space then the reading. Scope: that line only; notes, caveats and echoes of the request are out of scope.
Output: 23:21
